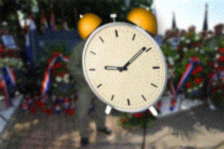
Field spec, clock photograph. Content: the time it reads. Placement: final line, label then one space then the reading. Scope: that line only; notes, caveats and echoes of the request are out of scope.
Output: 9:09
